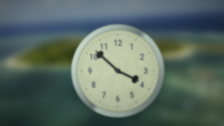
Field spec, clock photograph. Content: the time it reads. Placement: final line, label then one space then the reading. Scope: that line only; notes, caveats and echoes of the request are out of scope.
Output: 3:52
